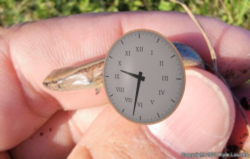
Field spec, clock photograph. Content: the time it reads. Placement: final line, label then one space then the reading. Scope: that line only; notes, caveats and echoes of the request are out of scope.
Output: 9:32
